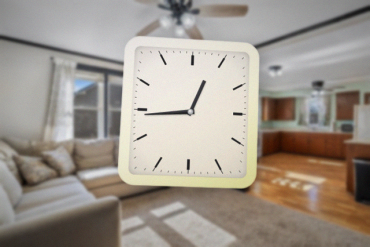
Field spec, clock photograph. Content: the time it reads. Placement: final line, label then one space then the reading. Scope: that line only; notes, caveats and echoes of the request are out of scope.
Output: 12:44
